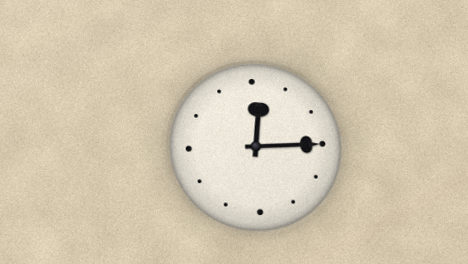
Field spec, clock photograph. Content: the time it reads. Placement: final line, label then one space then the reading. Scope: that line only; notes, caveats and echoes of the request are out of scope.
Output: 12:15
